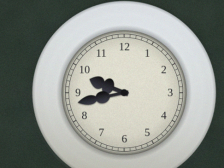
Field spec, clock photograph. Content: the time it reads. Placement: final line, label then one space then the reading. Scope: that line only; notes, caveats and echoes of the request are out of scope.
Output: 9:43
